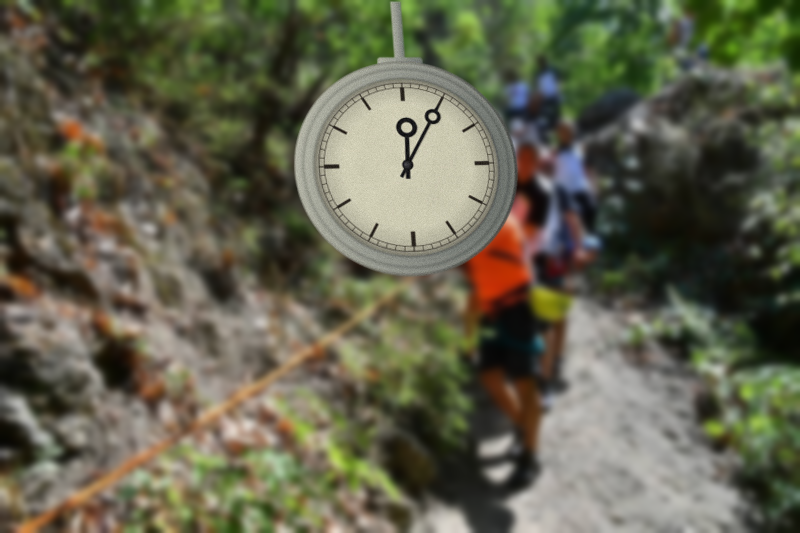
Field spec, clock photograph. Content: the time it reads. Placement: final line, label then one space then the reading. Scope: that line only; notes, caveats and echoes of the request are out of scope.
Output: 12:05
